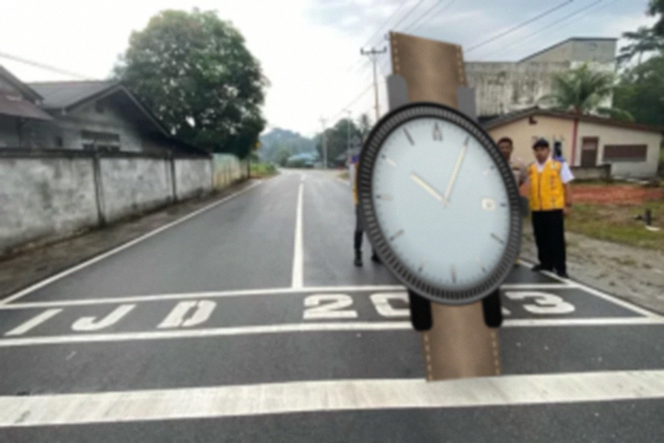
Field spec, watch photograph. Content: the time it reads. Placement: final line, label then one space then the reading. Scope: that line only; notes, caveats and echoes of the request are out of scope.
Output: 10:05
